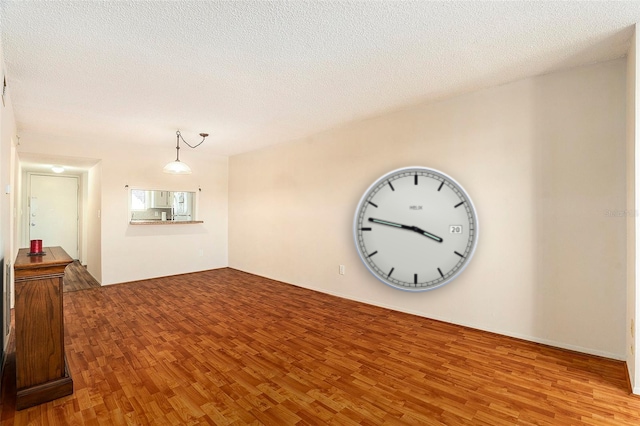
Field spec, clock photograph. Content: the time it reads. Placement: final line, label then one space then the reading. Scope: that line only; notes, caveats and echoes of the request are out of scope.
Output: 3:47
